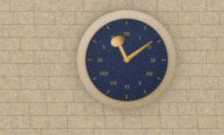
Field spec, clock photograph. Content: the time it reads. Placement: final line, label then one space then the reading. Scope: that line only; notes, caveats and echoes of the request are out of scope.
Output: 11:09
